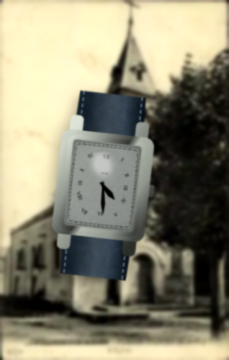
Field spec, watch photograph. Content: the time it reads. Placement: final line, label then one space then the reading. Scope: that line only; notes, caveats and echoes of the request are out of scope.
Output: 4:29
